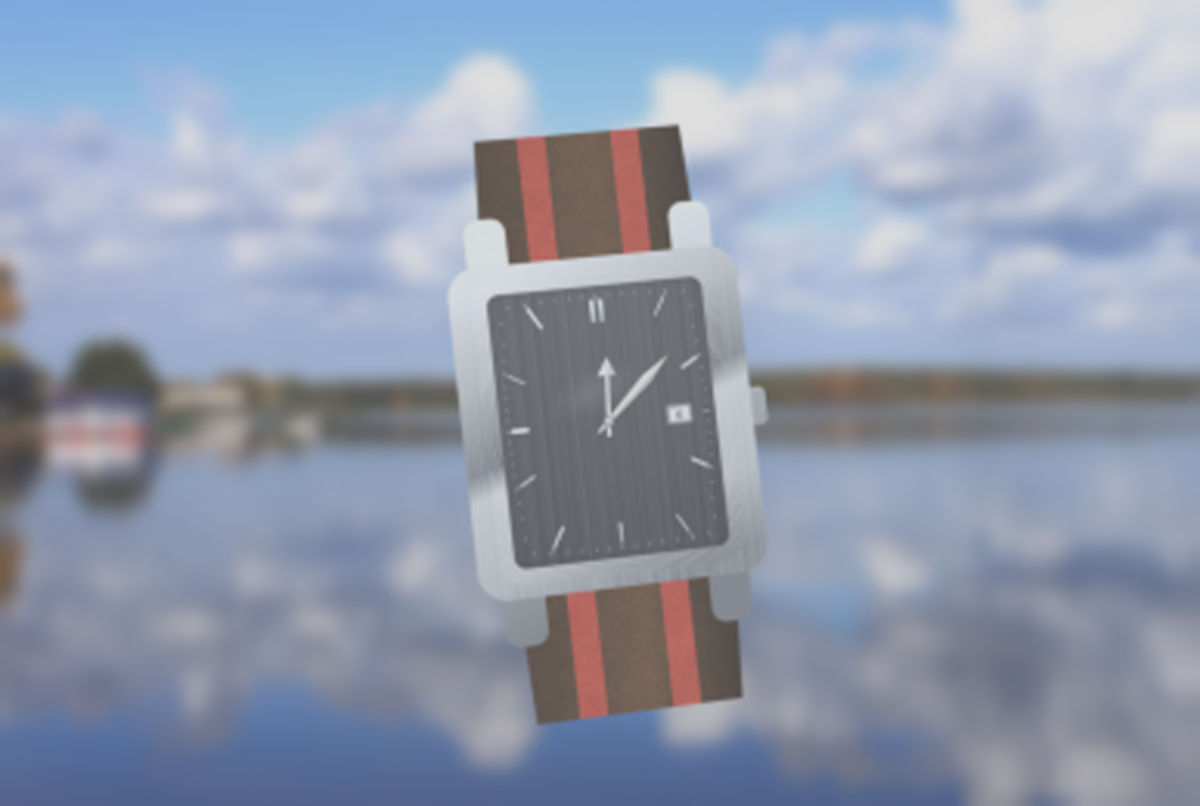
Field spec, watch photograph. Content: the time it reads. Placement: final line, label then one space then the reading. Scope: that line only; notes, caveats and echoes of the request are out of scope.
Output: 12:08
